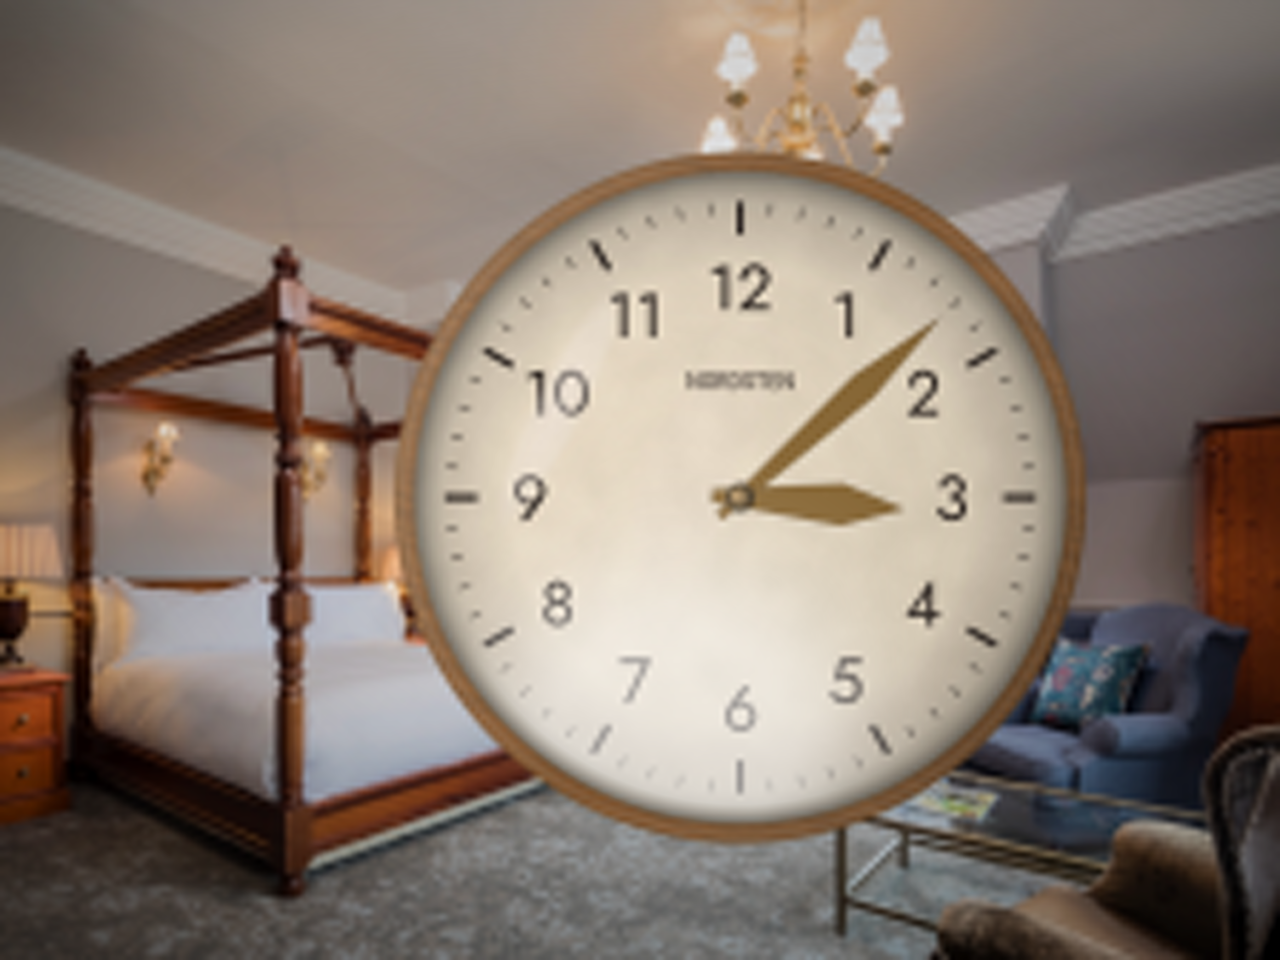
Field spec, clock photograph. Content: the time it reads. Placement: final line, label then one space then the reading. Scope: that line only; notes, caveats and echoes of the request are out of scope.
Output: 3:08
